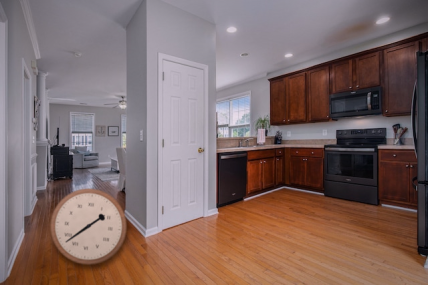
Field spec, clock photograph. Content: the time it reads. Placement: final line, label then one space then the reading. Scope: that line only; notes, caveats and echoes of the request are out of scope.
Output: 1:38
